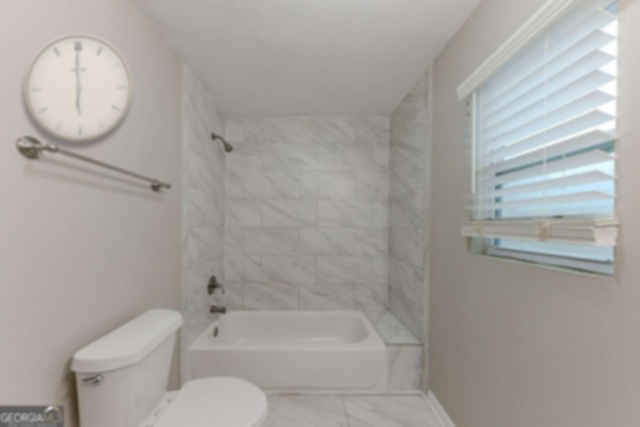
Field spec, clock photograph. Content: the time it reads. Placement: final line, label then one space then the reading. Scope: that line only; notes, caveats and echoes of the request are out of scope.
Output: 6:00
